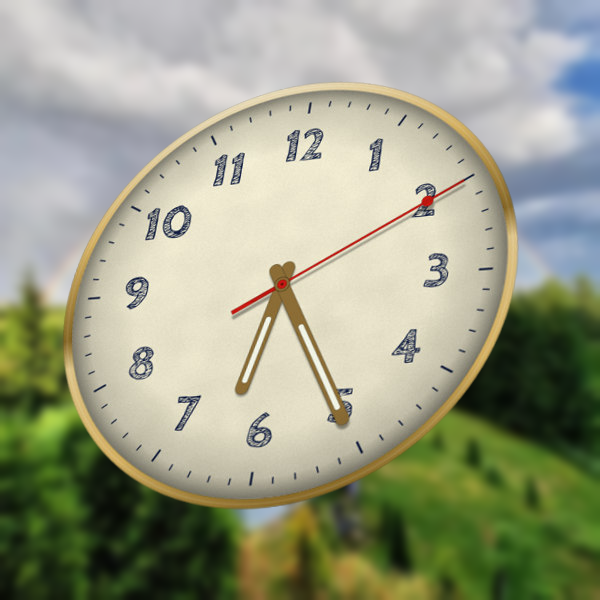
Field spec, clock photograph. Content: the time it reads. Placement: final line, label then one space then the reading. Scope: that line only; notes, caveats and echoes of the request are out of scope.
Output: 6:25:10
